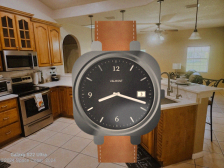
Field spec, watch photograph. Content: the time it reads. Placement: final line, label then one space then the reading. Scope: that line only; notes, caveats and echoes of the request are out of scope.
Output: 8:18
